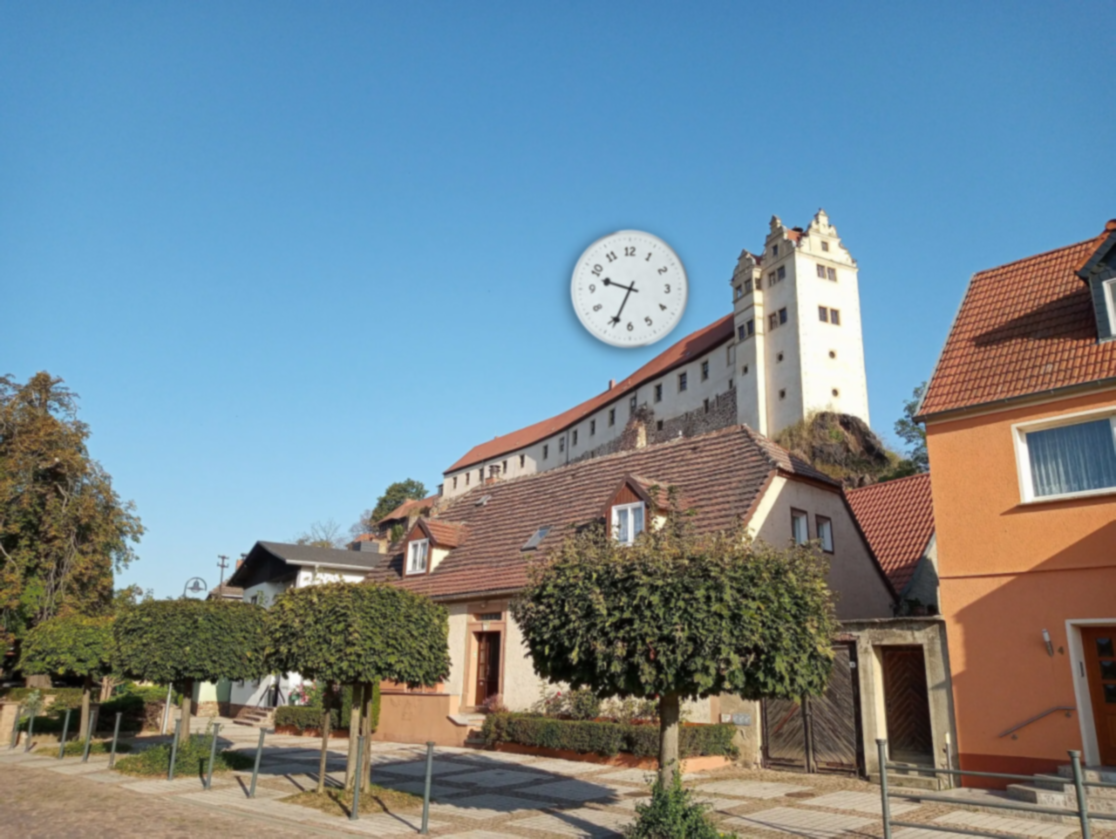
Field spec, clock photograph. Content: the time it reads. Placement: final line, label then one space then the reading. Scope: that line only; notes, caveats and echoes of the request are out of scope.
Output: 9:34
